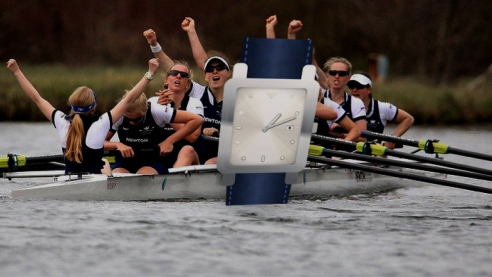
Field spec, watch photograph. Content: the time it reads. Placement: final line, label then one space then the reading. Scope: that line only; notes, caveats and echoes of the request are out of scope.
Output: 1:11
